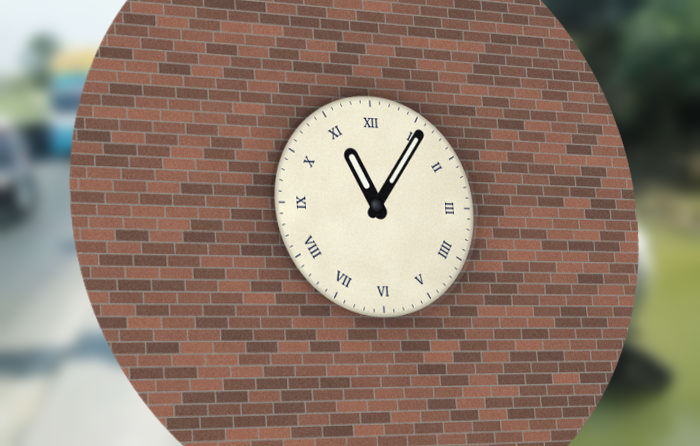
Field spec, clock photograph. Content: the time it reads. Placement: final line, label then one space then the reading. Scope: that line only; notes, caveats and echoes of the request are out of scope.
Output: 11:06
